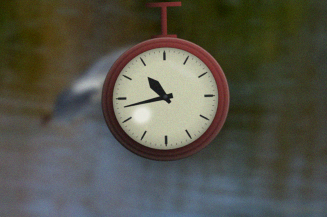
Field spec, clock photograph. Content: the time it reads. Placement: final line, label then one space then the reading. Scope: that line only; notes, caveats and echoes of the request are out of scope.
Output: 10:43
